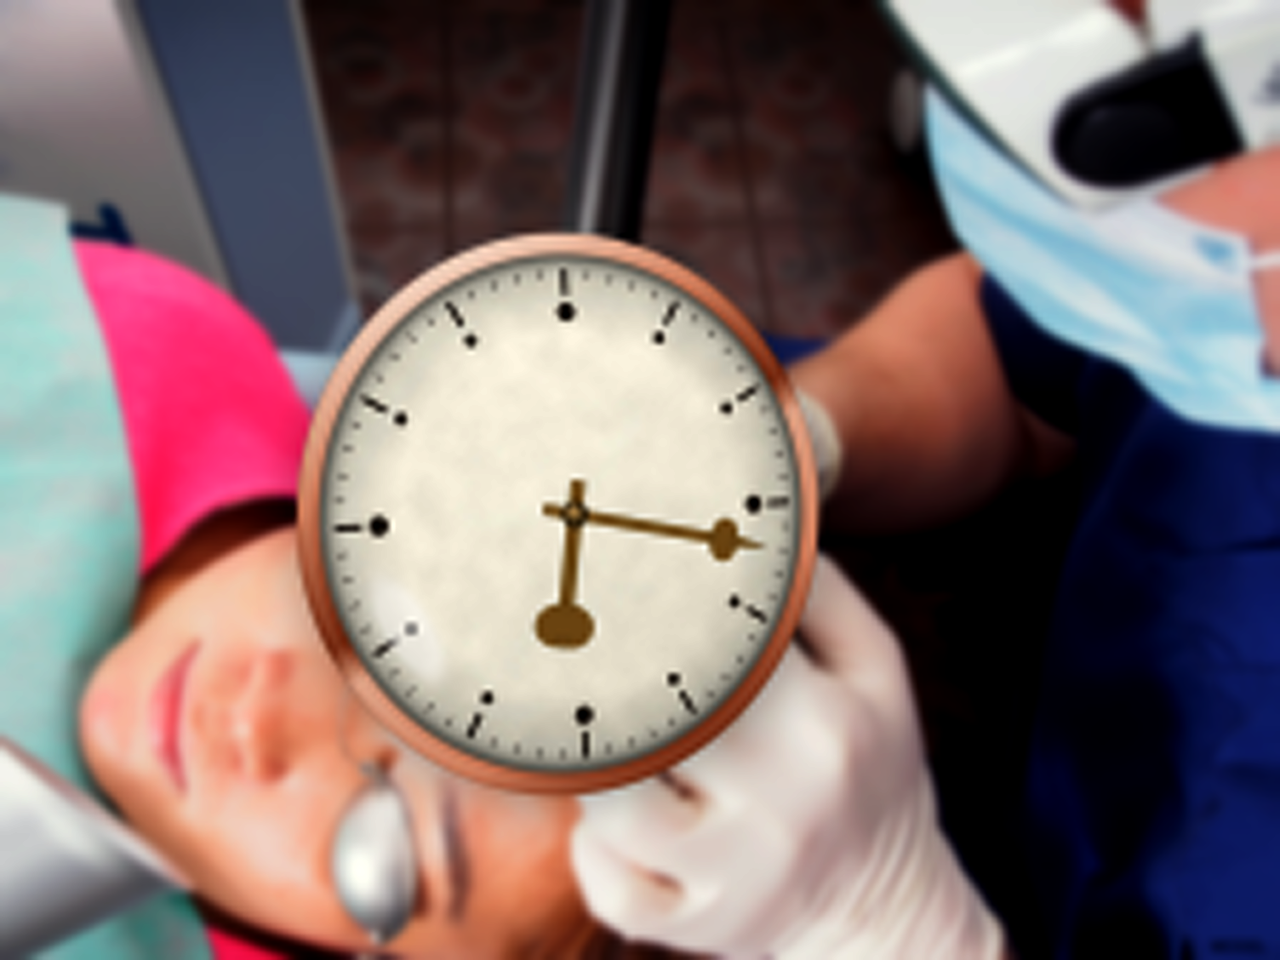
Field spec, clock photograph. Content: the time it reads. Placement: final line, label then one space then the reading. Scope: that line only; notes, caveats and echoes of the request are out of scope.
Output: 6:17
